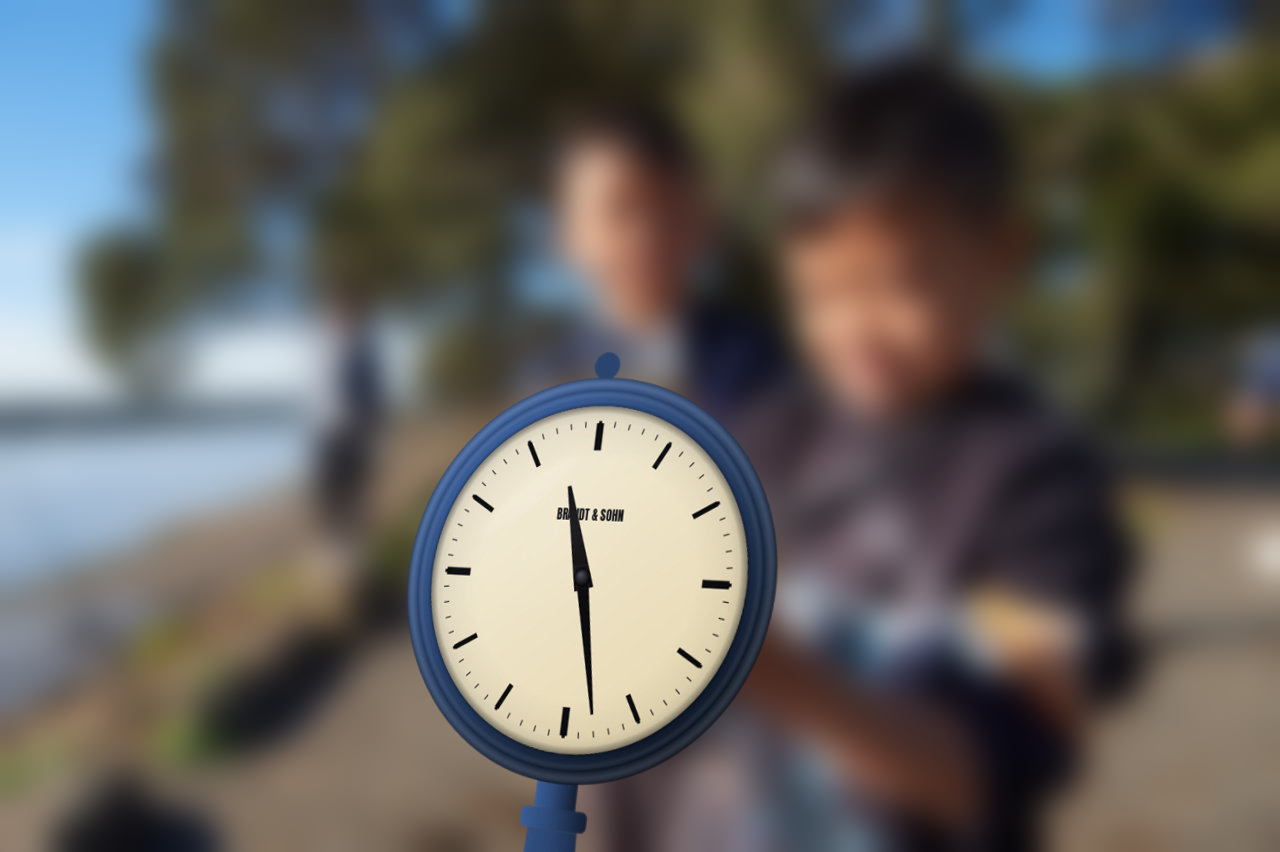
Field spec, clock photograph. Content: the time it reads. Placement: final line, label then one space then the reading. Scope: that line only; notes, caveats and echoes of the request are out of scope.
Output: 11:28
